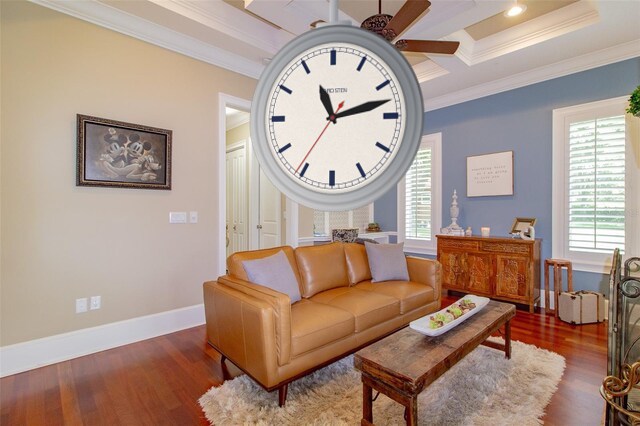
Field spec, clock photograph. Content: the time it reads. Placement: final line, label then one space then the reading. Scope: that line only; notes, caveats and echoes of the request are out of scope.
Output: 11:12:36
